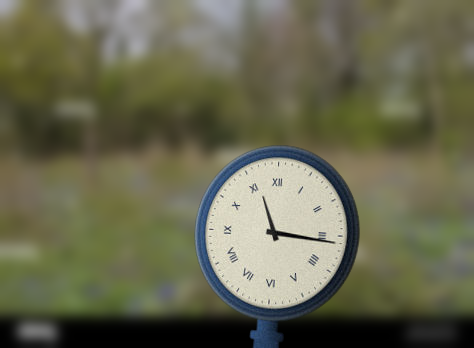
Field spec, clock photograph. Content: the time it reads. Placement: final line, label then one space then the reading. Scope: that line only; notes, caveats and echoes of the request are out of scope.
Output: 11:16
